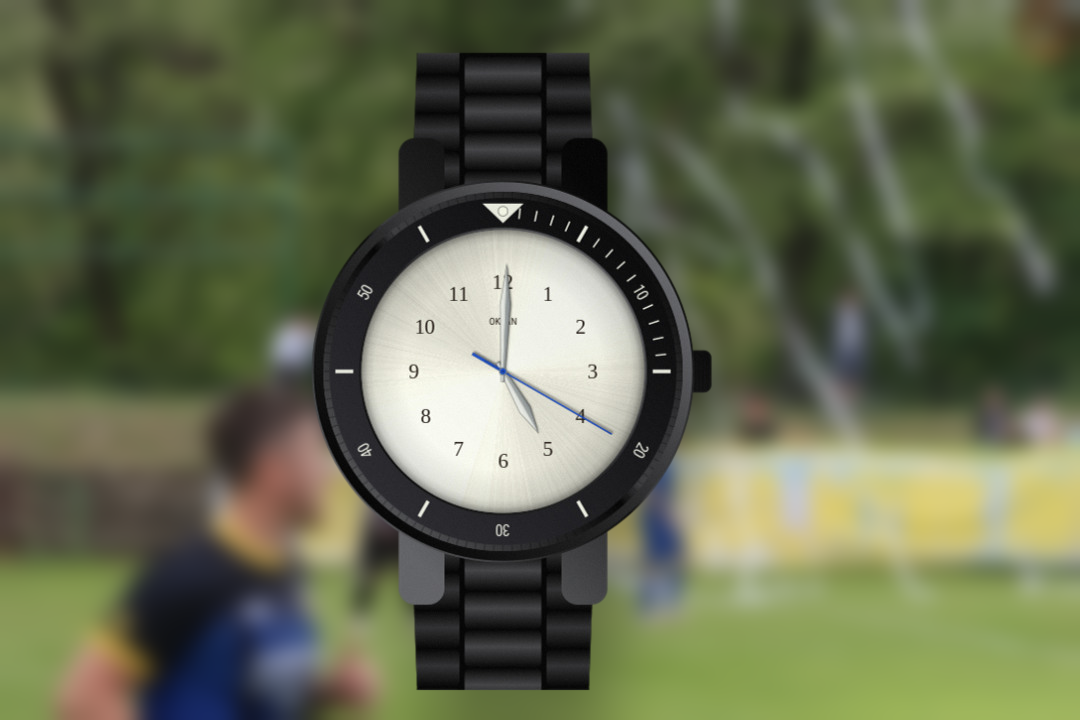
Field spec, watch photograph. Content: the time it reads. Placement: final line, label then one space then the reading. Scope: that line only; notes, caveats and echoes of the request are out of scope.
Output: 5:00:20
